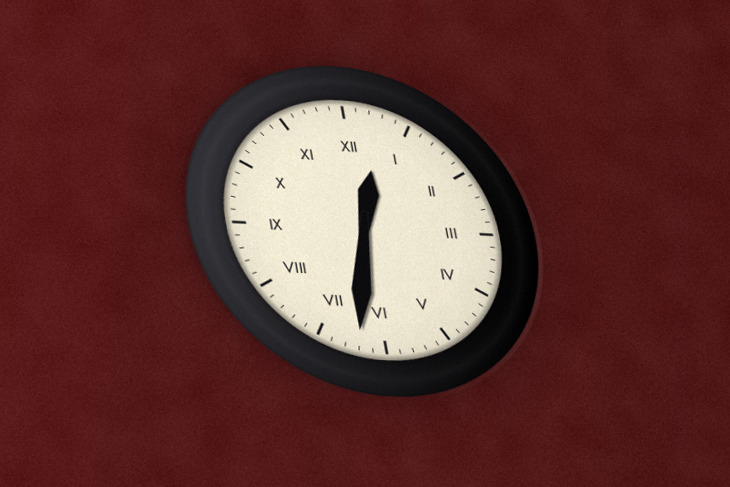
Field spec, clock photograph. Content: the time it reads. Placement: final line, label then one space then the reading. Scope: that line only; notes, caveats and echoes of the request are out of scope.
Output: 12:32
